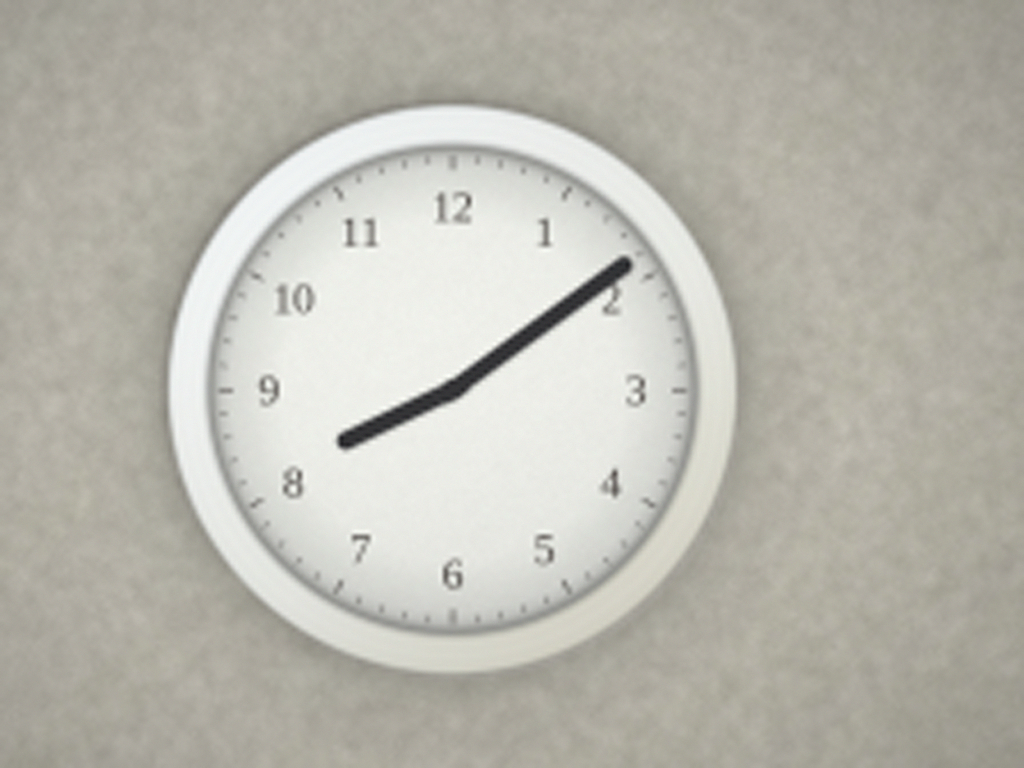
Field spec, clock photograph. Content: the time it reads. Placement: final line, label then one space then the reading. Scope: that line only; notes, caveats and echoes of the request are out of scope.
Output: 8:09
